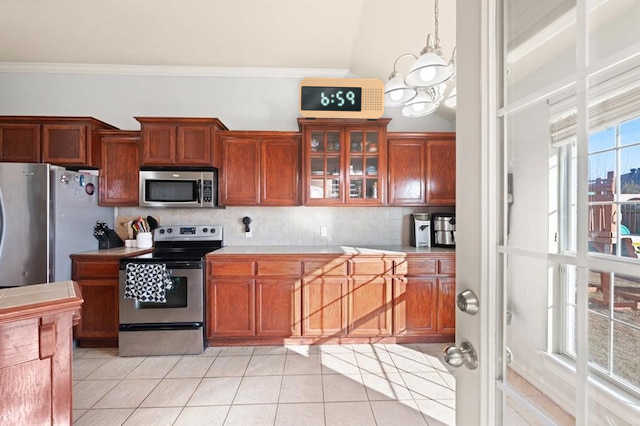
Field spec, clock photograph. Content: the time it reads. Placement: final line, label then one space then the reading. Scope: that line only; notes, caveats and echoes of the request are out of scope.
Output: 6:59
